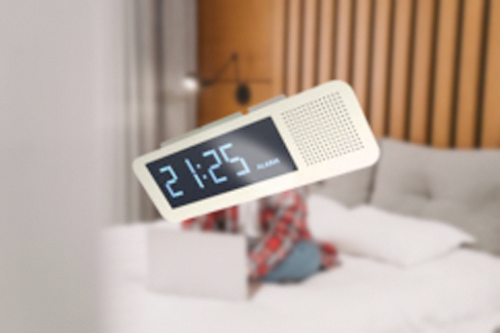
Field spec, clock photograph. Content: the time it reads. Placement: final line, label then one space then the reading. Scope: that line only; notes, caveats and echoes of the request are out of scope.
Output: 21:25
